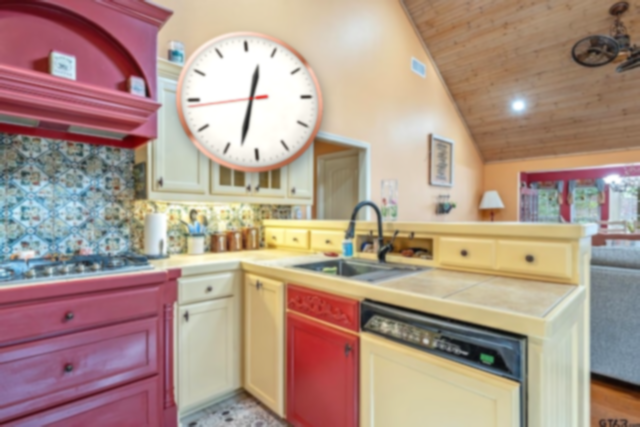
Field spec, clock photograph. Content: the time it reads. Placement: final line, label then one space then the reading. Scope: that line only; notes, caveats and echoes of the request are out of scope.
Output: 12:32:44
